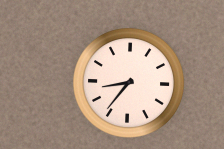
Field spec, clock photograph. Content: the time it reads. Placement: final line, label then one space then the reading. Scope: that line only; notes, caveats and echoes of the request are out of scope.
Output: 8:36
